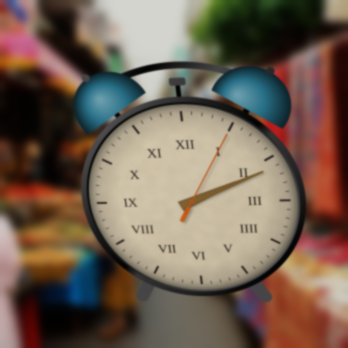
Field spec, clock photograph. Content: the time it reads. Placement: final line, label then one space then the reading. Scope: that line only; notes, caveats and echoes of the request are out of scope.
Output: 2:11:05
